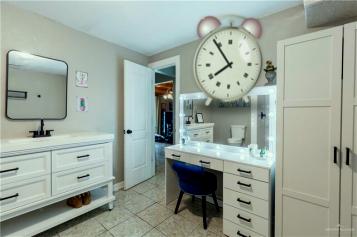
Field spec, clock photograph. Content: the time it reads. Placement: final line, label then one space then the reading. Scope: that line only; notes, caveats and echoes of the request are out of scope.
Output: 7:54
